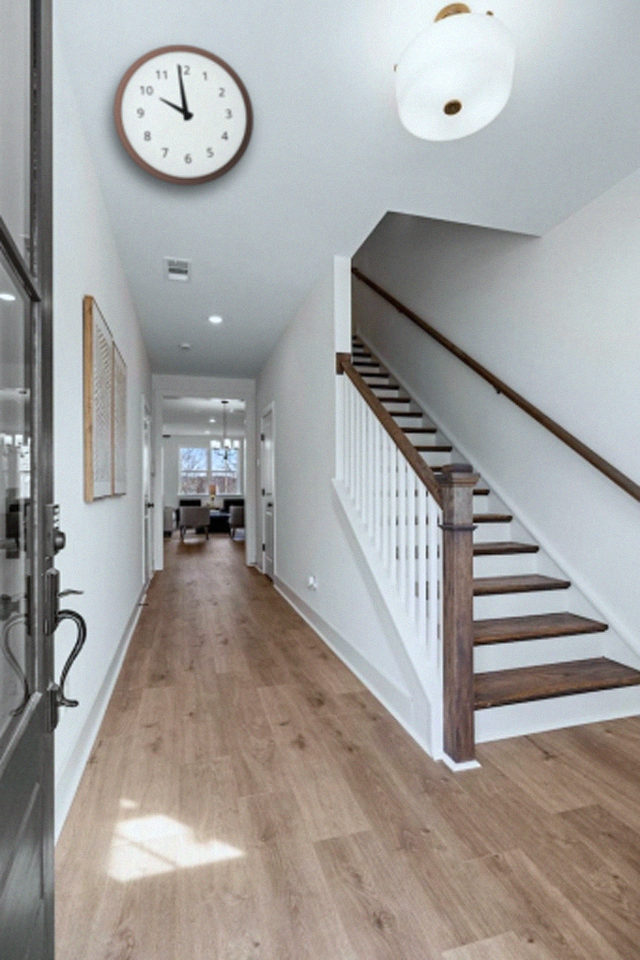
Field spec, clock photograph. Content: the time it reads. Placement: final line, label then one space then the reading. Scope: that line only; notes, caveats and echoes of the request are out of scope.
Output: 9:59
